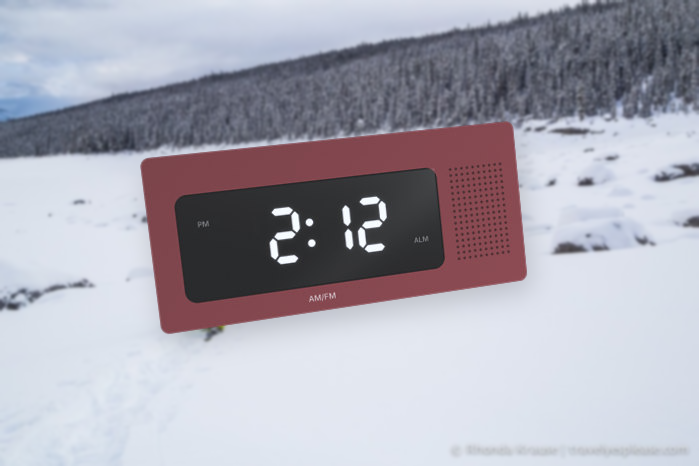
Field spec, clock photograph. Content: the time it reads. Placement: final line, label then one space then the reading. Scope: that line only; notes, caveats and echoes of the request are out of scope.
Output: 2:12
